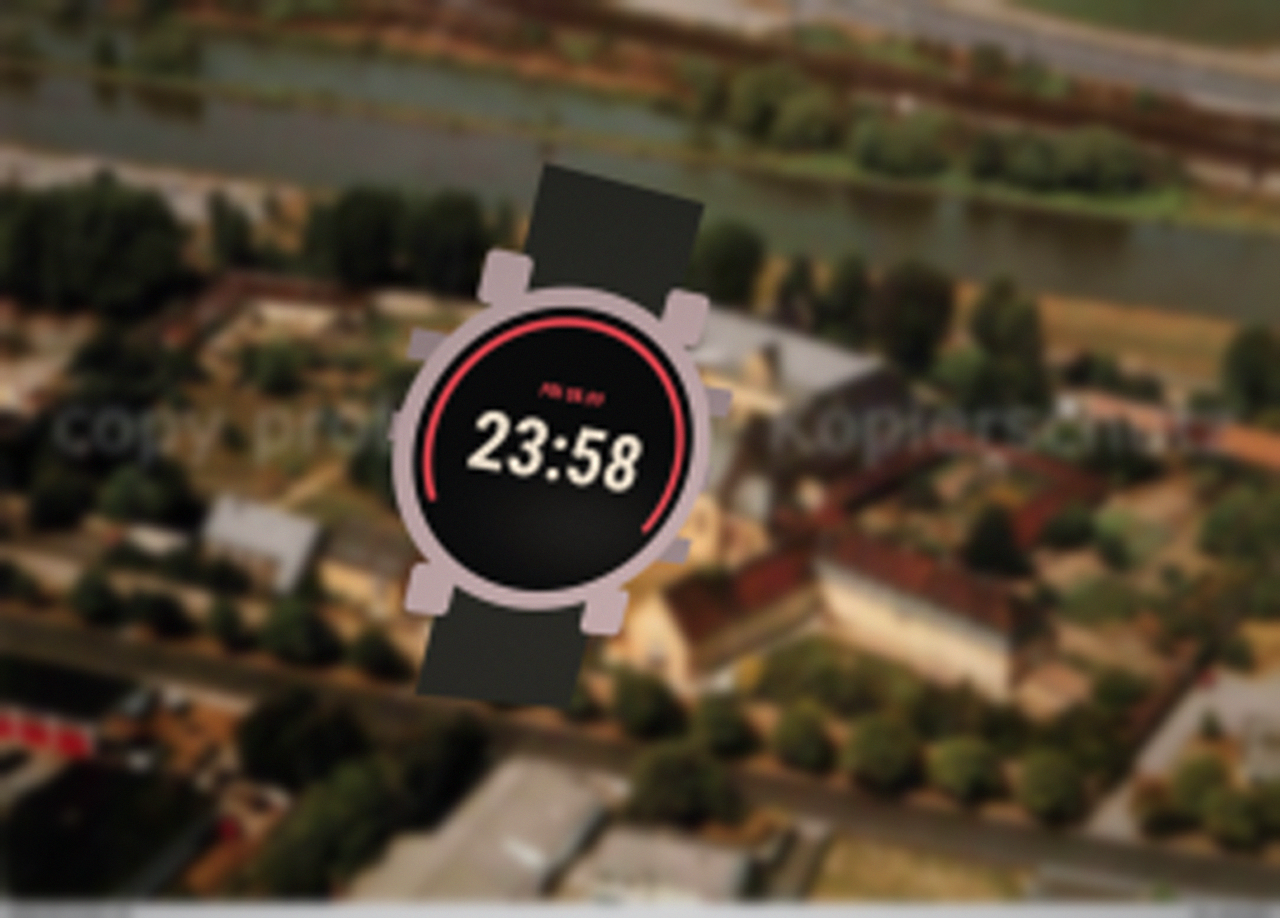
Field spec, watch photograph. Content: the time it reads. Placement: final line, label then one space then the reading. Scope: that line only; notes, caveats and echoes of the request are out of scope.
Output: 23:58
